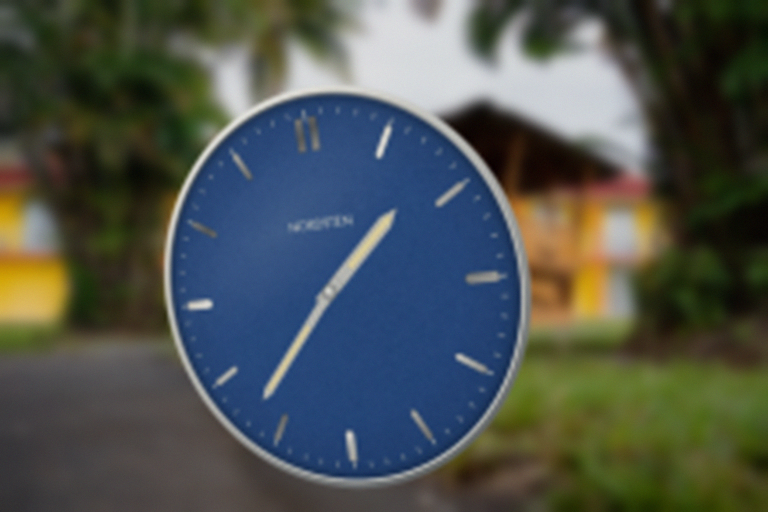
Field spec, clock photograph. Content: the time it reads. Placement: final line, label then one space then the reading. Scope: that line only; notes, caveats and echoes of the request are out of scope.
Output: 1:37
